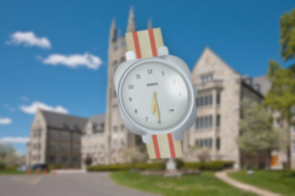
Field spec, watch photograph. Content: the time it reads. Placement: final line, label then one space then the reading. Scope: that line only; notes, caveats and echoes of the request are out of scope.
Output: 6:30
